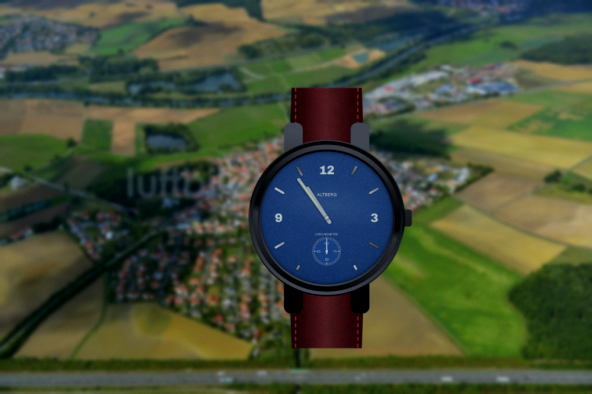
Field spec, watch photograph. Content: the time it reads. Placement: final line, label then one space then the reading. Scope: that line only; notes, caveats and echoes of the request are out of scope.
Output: 10:54
